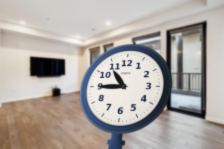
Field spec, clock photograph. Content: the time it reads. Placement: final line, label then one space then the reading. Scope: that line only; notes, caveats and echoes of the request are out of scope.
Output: 10:45
